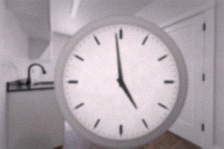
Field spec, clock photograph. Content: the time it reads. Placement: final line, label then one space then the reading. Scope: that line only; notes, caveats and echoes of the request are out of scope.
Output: 4:59
